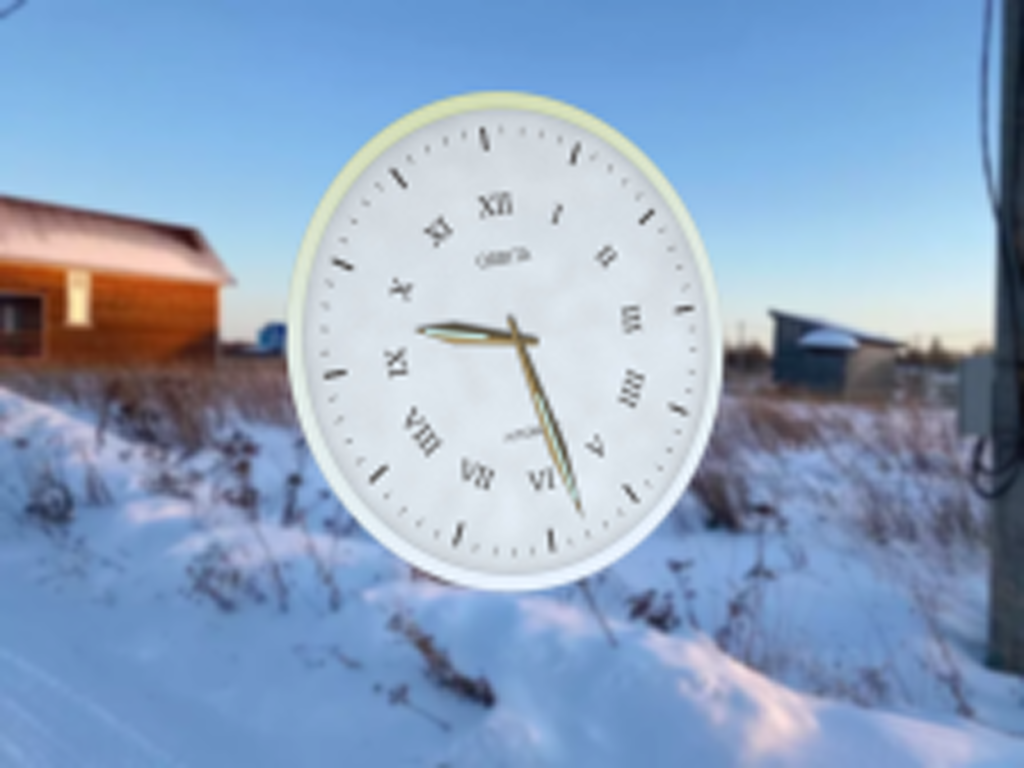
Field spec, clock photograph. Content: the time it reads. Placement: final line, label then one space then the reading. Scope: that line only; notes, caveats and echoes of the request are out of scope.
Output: 9:28
